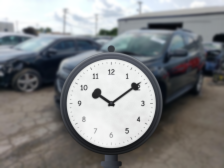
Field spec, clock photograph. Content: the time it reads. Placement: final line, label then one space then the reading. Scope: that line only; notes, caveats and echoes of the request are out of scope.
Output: 10:09
